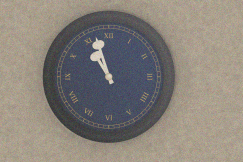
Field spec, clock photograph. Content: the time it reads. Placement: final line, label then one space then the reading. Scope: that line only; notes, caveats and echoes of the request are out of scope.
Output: 10:57
